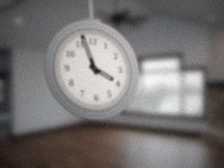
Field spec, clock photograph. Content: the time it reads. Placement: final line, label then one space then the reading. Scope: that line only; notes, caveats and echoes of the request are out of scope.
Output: 3:57
